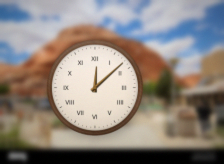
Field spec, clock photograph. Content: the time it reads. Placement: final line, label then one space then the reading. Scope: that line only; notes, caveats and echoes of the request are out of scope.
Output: 12:08
